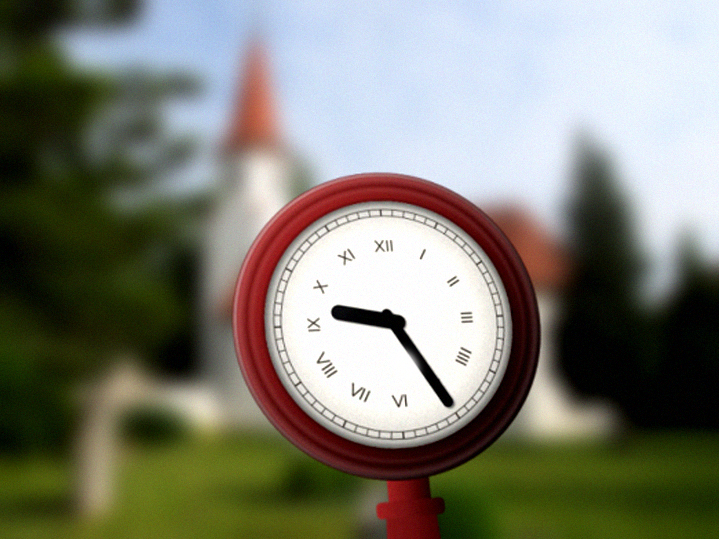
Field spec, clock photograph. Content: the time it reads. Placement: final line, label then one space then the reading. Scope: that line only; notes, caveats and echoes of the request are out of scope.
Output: 9:25
